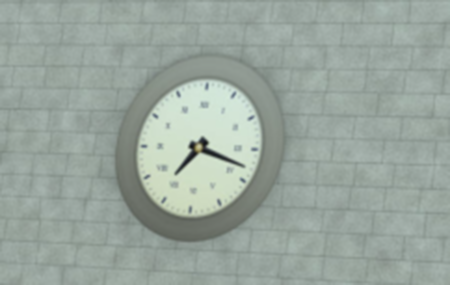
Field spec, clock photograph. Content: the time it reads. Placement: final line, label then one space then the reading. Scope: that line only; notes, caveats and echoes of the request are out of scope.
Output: 7:18
